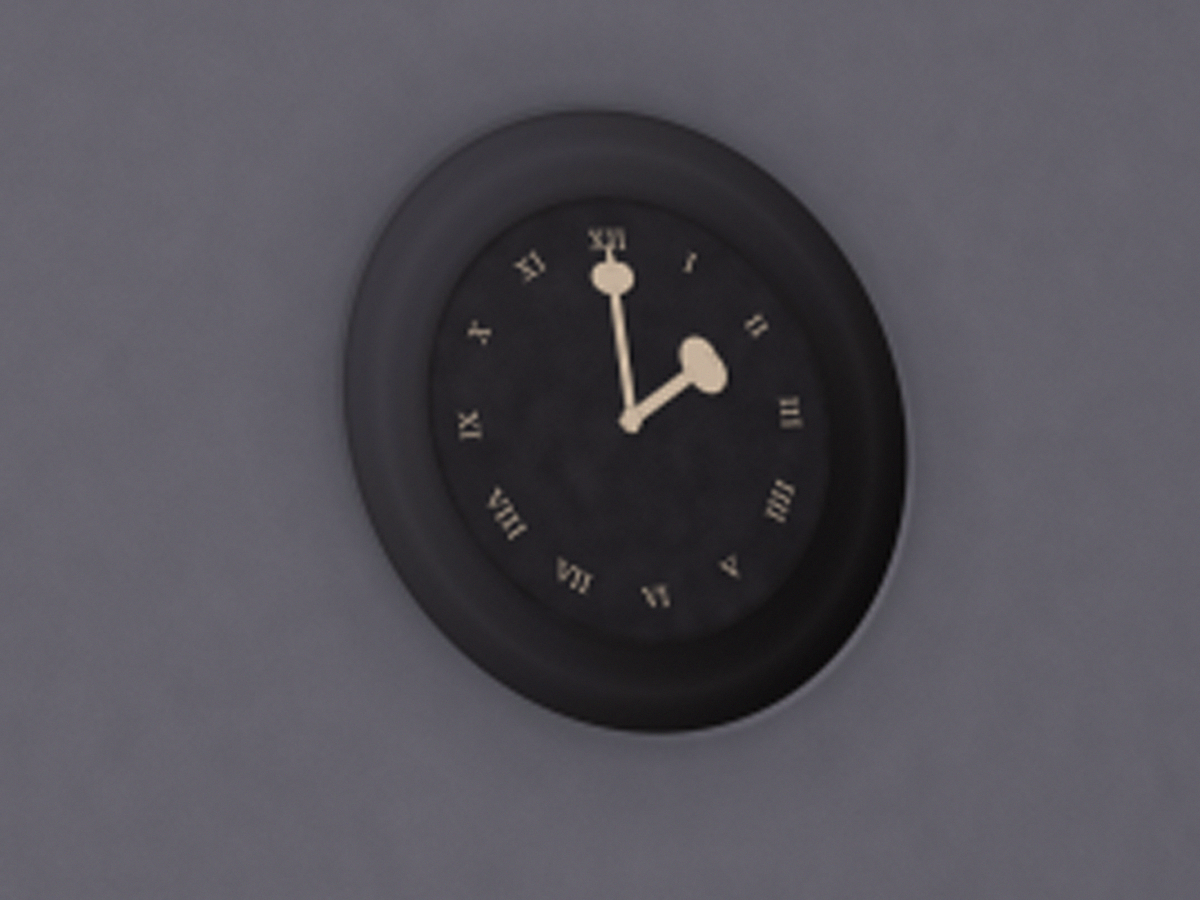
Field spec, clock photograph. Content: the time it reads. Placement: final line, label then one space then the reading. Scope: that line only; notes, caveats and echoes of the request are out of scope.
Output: 2:00
